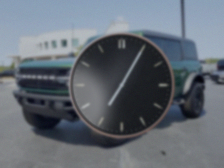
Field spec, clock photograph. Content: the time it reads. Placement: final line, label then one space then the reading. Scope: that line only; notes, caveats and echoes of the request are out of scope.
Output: 7:05
